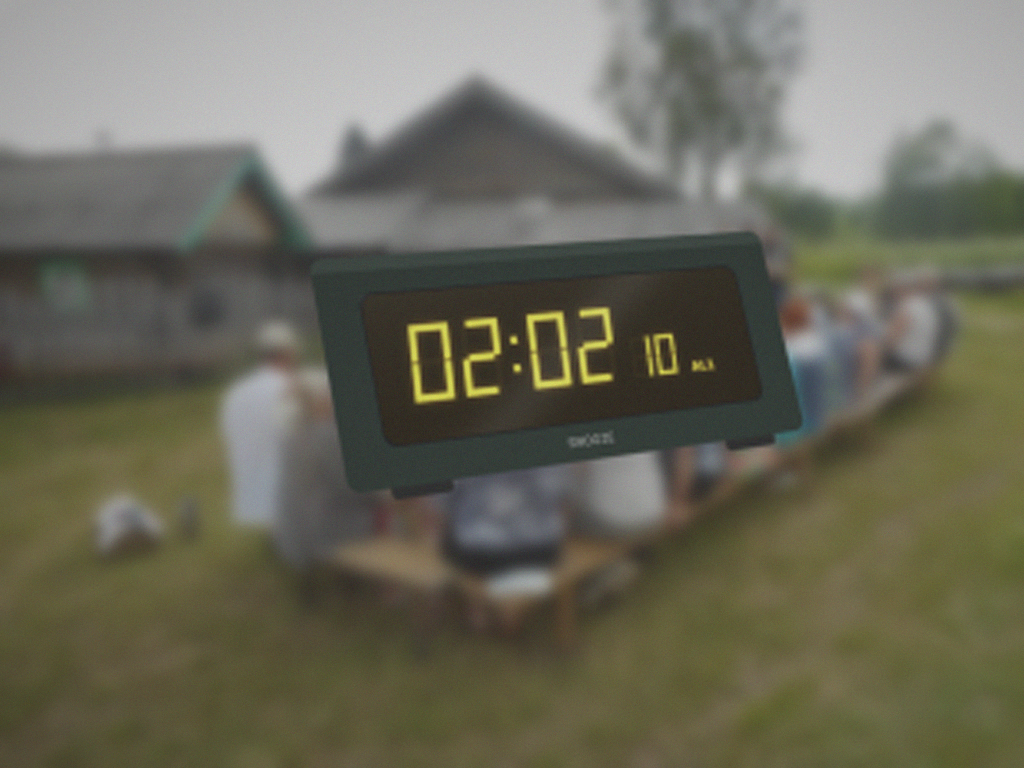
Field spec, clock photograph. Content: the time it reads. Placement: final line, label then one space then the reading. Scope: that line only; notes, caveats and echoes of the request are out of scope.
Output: 2:02:10
